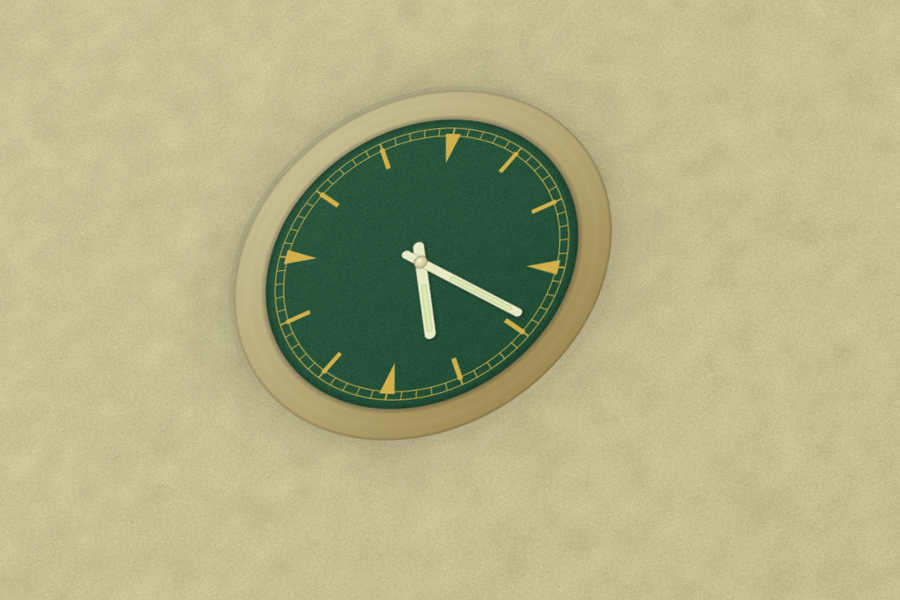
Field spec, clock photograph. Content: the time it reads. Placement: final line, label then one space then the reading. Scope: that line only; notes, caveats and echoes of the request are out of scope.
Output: 5:19
